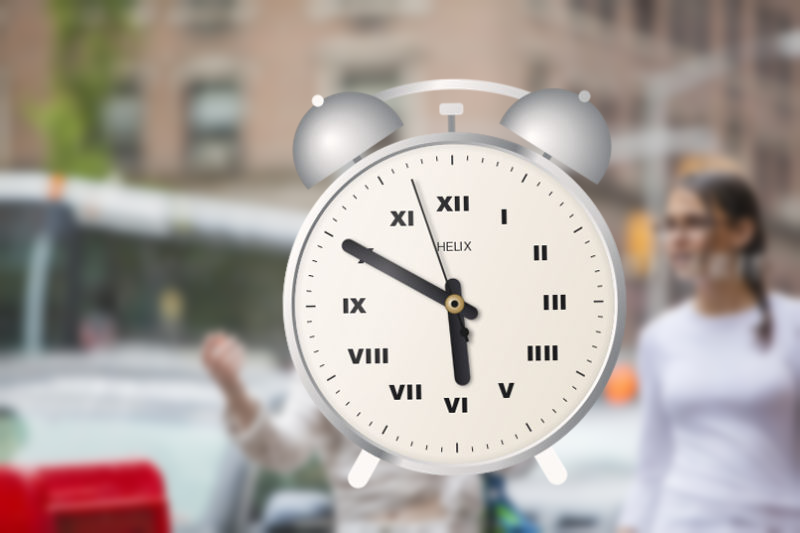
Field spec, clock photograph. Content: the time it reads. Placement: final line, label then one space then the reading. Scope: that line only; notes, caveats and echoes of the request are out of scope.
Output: 5:49:57
